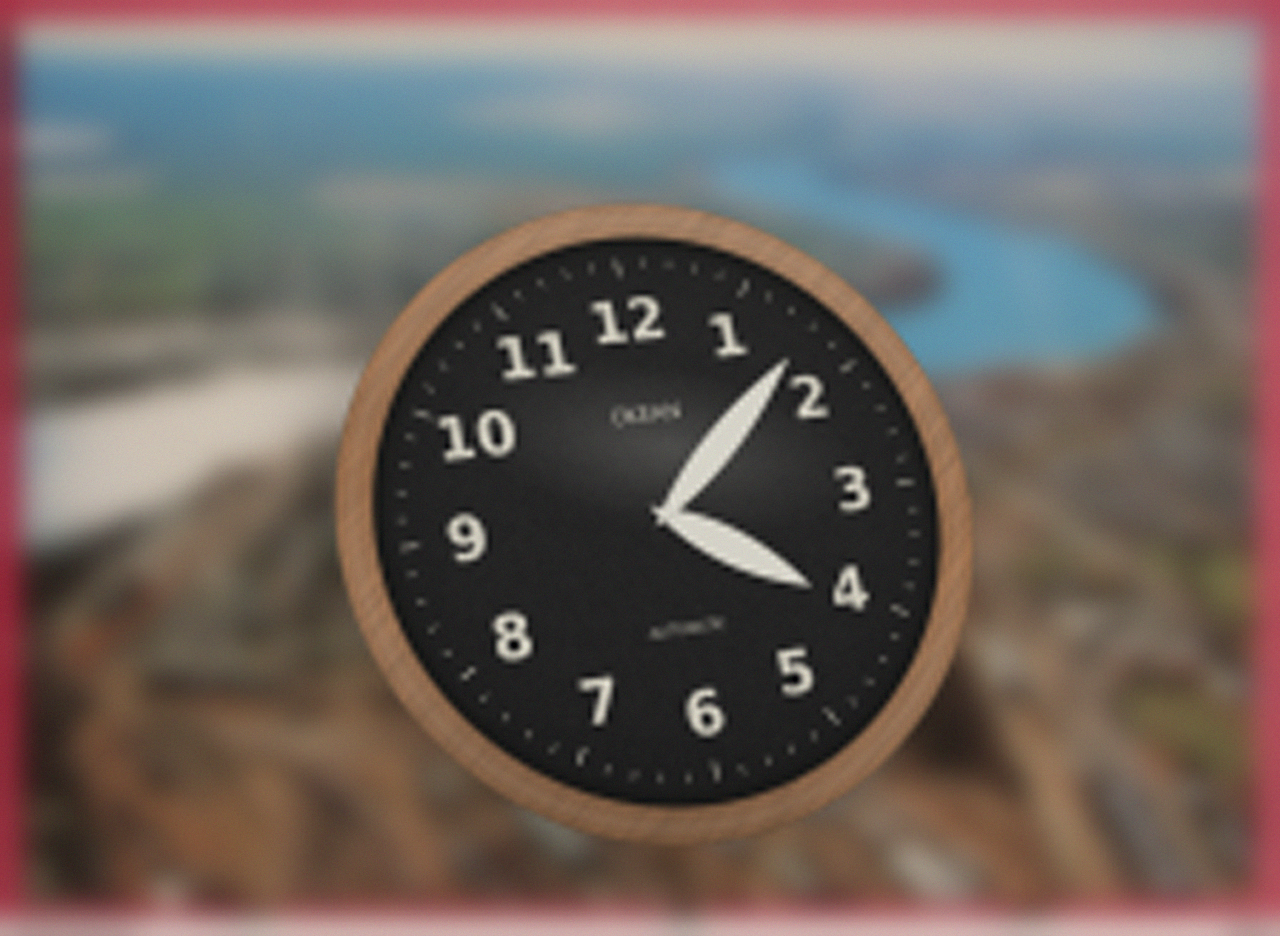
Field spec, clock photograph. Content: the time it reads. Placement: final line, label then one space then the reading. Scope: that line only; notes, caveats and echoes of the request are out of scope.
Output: 4:08
